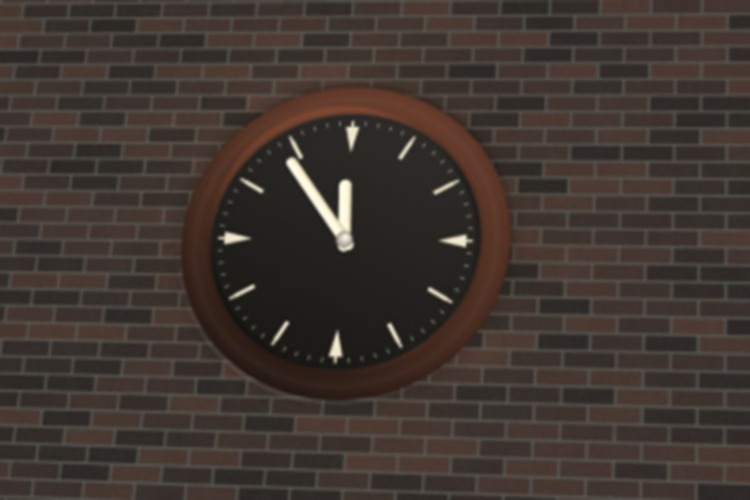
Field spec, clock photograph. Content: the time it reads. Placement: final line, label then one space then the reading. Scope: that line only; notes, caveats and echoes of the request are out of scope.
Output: 11:54
